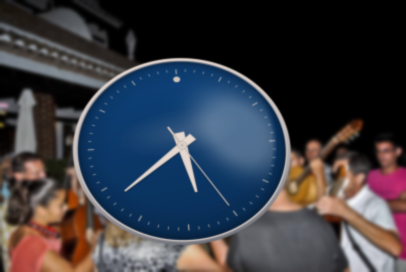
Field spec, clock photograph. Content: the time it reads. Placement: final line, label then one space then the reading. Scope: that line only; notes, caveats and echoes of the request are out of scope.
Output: 5:38:25
